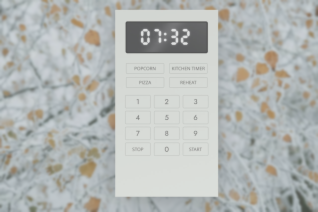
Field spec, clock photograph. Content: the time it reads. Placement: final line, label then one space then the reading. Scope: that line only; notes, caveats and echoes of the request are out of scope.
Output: 7:32
